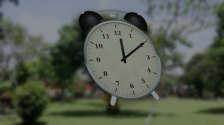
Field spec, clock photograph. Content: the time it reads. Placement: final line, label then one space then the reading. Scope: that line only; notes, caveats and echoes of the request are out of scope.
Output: 12:10
